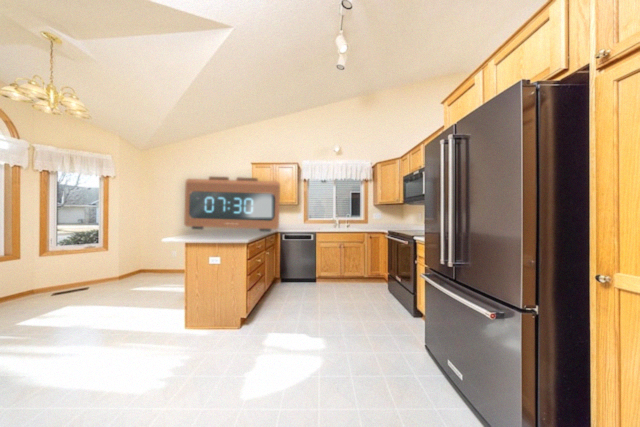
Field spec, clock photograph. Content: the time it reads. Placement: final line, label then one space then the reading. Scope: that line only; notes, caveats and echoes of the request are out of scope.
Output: 7:30
